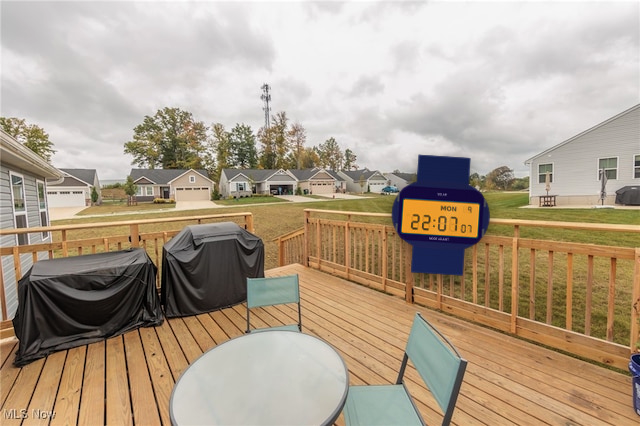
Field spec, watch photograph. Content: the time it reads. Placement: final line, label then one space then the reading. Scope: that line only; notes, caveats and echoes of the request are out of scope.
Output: 22:07:07
